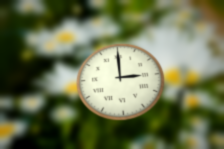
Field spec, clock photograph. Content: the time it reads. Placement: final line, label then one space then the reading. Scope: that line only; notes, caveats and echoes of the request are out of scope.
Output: 3:00
